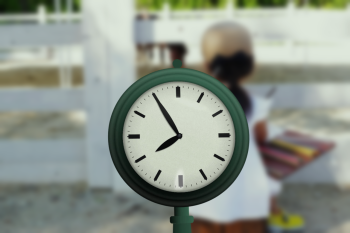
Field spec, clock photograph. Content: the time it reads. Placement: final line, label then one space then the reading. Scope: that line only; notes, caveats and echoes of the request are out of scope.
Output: 7:55
